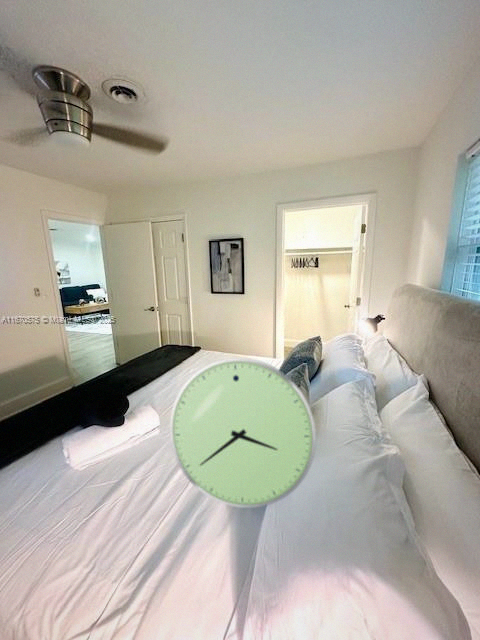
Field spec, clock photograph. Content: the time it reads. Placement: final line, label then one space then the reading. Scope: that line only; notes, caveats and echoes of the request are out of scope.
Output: 3:39
